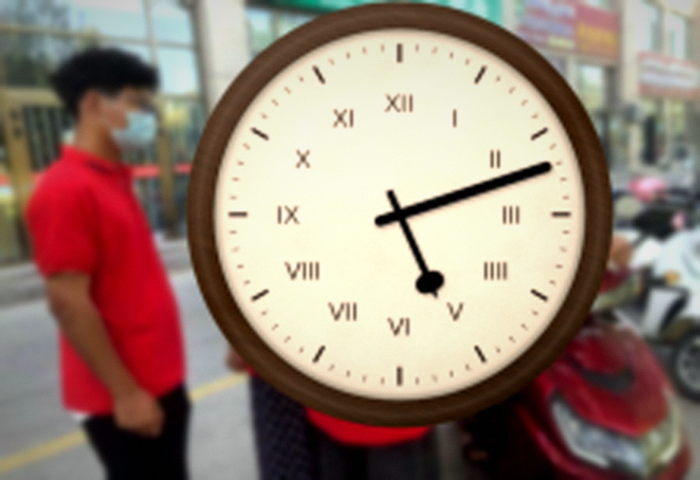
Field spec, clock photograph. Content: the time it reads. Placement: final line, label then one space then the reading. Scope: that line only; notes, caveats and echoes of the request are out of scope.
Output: 5:12
